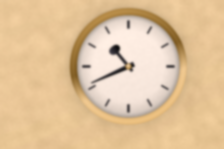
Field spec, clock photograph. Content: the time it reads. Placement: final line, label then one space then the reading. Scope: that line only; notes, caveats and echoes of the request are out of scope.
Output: 10:41
